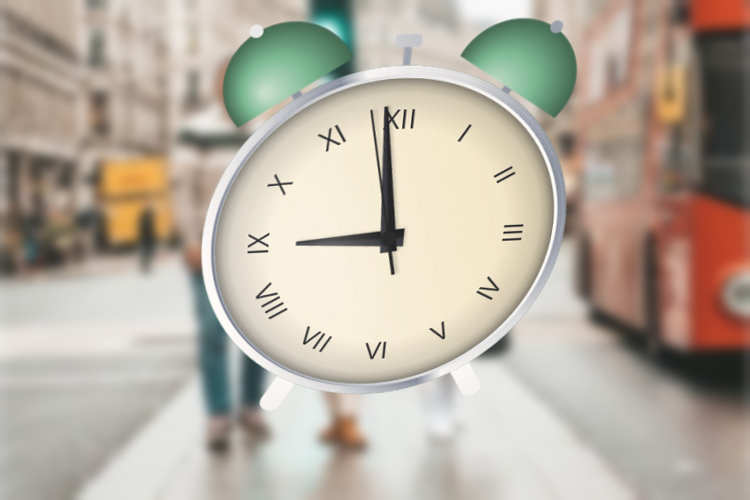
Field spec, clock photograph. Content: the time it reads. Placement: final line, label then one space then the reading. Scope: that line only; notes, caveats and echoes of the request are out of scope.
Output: 8:58:58
